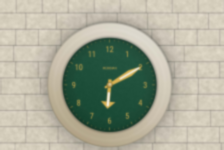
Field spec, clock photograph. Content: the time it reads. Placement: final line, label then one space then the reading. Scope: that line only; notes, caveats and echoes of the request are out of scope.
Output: 6:10
